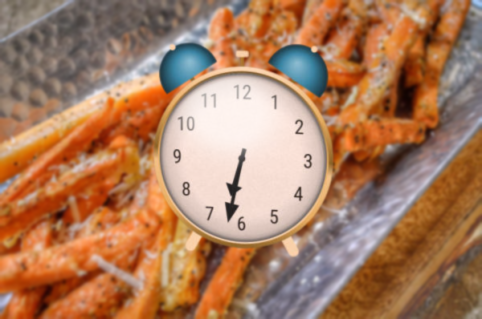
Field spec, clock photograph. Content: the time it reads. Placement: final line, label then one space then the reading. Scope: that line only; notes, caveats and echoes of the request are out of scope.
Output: 6:32
